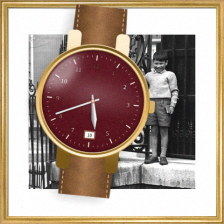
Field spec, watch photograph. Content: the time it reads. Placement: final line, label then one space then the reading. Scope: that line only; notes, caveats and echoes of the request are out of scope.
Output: 5:41
